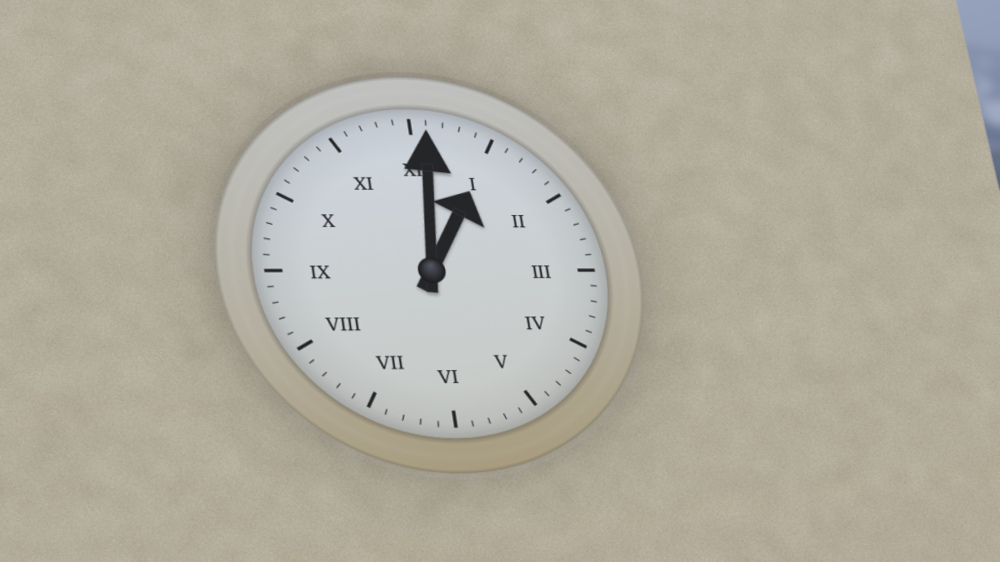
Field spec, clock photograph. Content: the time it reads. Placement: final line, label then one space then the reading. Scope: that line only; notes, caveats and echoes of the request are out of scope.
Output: 1:01
